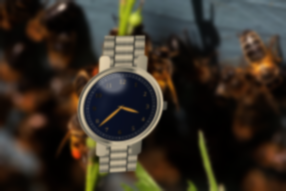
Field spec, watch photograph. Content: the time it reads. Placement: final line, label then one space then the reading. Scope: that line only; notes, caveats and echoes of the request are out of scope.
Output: 3:38
